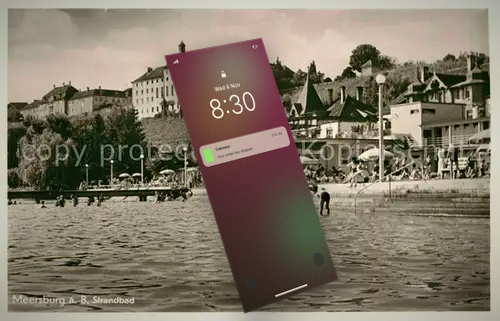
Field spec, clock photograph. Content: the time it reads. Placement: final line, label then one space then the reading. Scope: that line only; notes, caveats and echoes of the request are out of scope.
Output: 8:30
